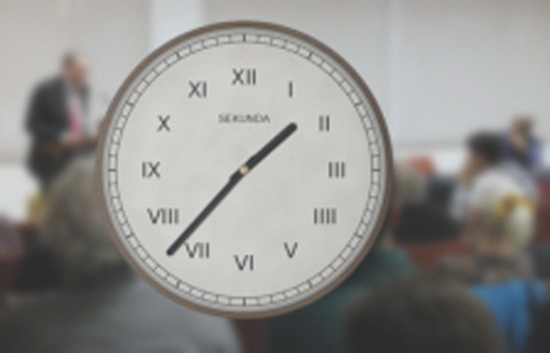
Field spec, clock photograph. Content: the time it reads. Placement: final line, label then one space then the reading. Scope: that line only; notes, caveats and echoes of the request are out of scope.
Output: 1:37
